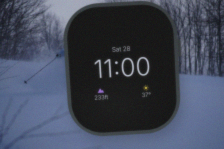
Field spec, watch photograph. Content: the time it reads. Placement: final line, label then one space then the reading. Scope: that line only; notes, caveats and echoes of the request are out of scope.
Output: 11:00
